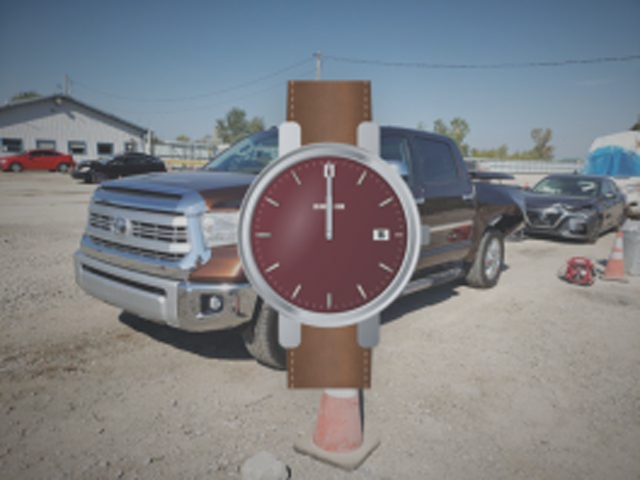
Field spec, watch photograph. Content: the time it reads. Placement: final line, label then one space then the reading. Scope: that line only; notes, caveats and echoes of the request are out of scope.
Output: 12:00
